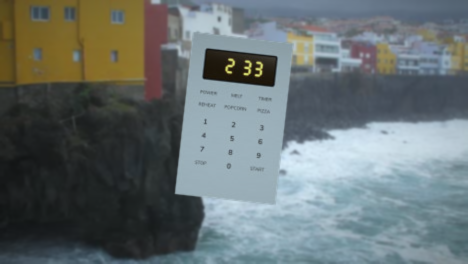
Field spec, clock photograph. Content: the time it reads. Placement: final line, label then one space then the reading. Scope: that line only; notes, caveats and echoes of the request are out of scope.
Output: 2:33
